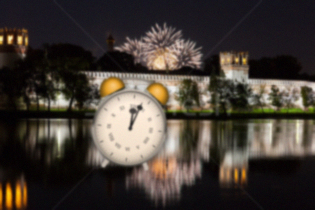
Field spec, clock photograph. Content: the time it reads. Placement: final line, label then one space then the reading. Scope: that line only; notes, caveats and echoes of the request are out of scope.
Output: 12:03
